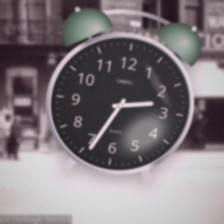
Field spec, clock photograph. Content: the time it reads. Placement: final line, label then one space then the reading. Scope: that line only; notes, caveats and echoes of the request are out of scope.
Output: 2:34
